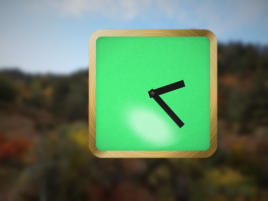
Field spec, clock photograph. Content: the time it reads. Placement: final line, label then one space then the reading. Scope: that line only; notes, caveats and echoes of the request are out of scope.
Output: 2:23
